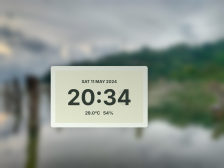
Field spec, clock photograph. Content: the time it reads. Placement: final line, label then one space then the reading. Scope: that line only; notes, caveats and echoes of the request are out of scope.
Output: 20:34
